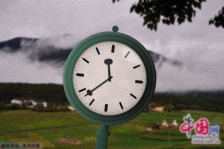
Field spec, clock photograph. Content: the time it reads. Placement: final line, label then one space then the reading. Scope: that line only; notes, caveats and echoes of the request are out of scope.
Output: 11:38
